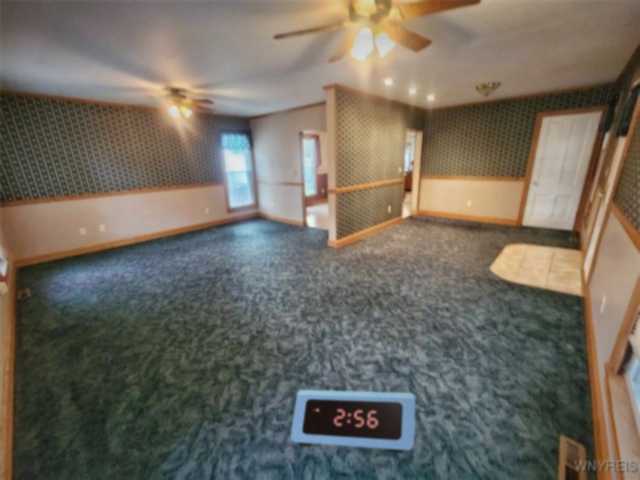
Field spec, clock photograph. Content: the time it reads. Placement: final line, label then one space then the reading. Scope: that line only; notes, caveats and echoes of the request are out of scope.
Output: 2:56
